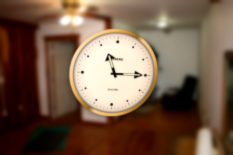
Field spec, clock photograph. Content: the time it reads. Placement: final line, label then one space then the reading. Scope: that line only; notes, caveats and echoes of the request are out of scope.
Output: 11:15
